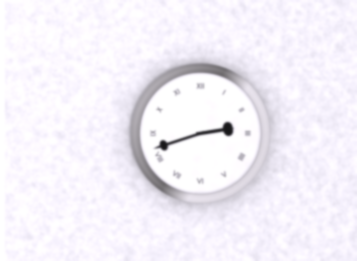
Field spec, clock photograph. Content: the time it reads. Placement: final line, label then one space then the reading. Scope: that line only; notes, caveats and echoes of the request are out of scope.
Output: 2:42
